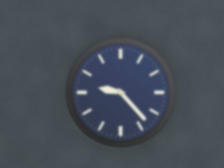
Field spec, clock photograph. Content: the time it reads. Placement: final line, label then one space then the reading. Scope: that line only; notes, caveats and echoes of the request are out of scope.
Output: 9:23
